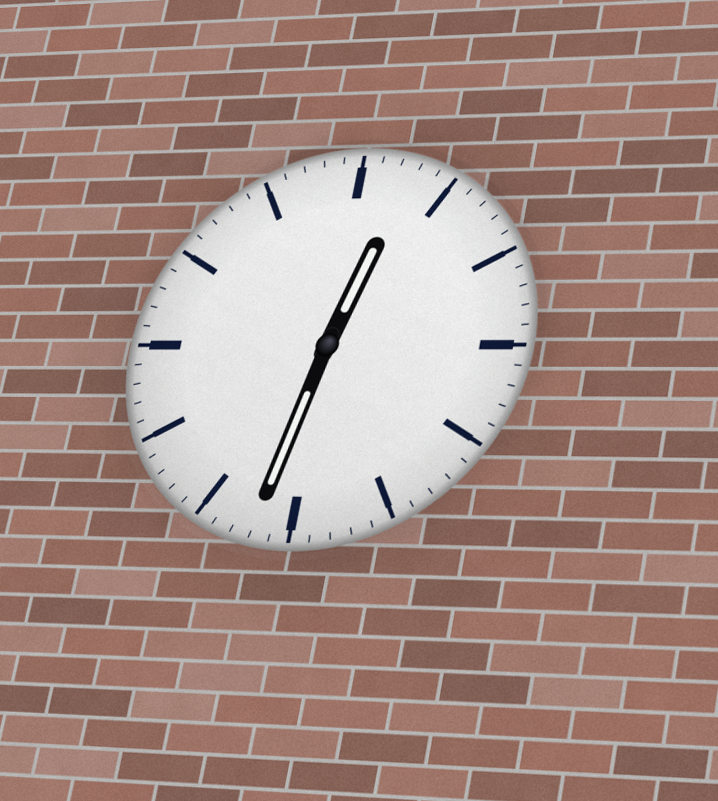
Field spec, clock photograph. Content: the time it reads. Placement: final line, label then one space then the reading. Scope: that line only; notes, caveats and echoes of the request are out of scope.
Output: 12:32
